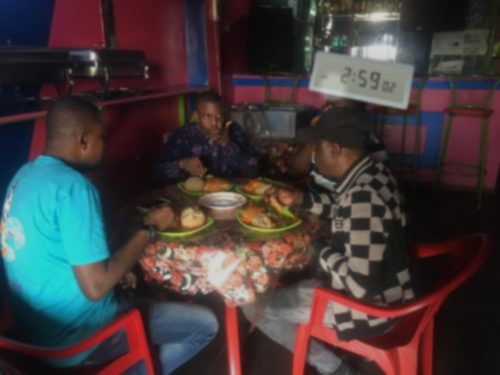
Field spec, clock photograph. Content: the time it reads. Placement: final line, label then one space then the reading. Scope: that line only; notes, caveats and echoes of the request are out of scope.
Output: 2:59
